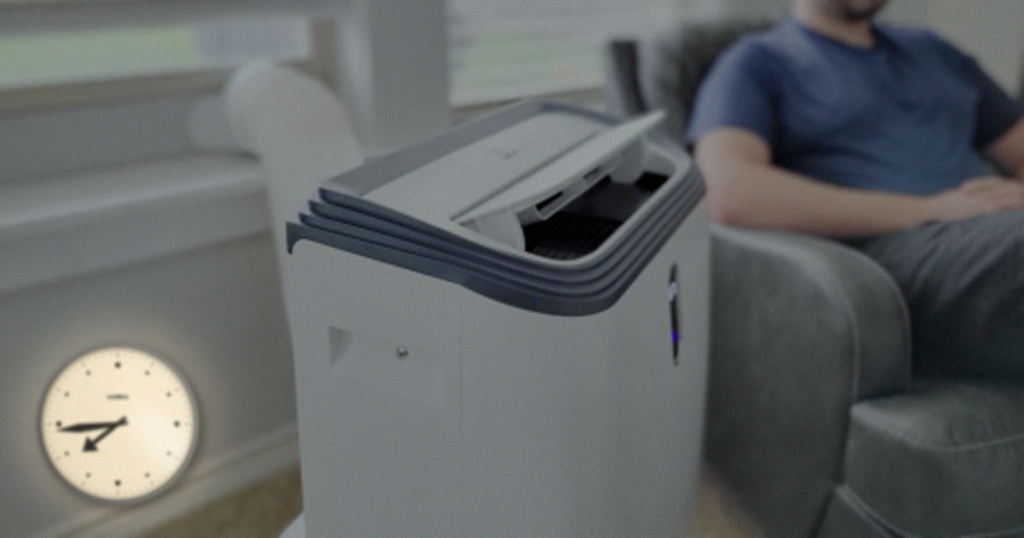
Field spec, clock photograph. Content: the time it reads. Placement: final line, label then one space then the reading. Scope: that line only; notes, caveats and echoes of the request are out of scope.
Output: 7:44
